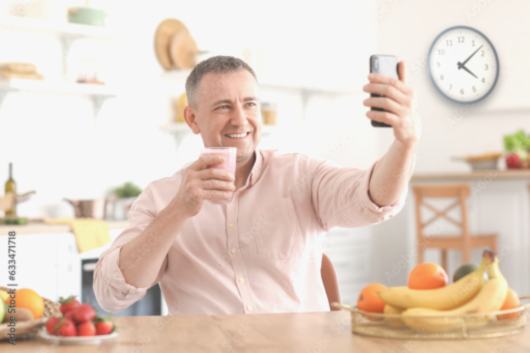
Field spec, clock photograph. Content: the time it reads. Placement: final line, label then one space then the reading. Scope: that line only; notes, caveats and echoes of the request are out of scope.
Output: 4:08
